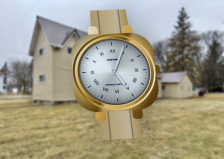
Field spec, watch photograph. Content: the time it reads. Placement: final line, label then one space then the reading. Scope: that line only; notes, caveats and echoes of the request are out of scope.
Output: 5:04
